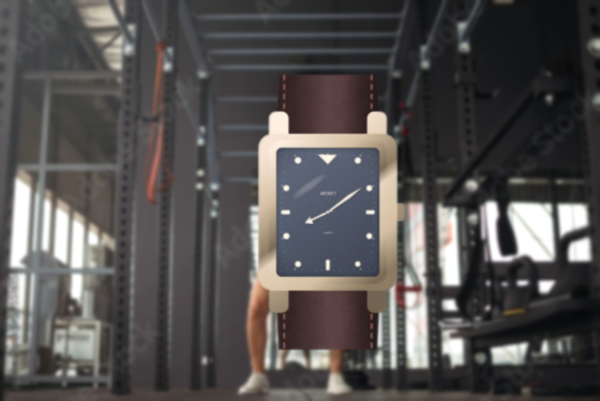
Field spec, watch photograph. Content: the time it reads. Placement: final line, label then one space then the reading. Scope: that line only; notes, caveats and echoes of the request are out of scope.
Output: 8:09
